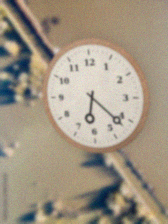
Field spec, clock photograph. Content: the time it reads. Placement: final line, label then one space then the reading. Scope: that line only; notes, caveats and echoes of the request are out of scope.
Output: 6:22
